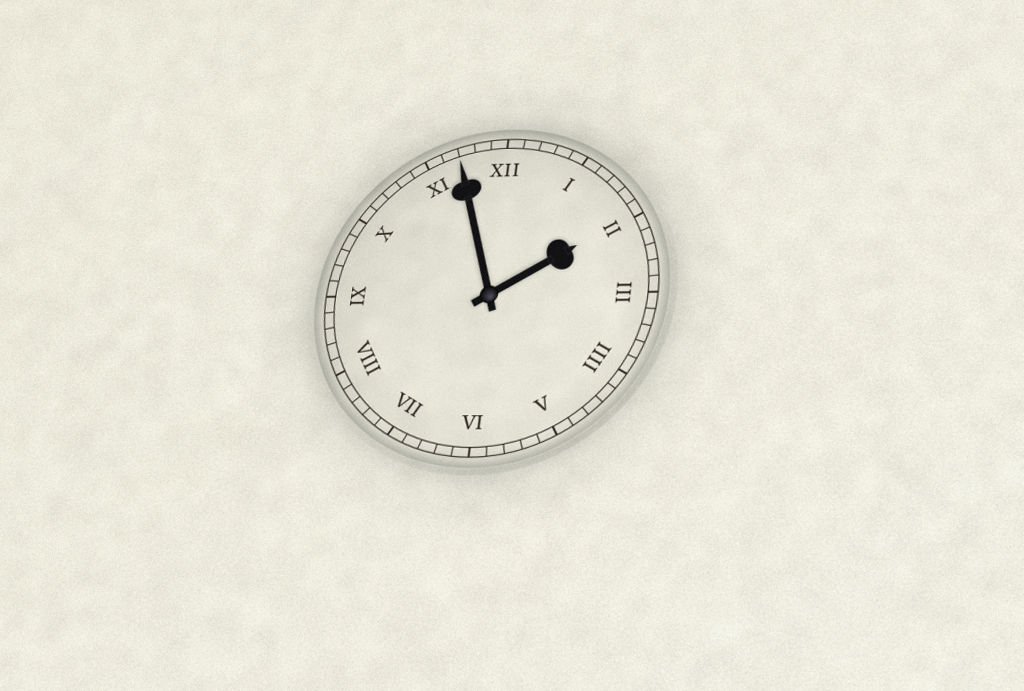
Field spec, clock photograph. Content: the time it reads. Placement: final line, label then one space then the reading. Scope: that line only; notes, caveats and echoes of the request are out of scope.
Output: 1:57
